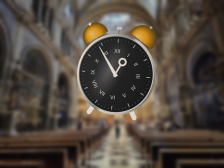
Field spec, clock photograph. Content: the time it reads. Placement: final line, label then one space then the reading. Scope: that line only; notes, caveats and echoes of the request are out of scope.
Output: 12:54
